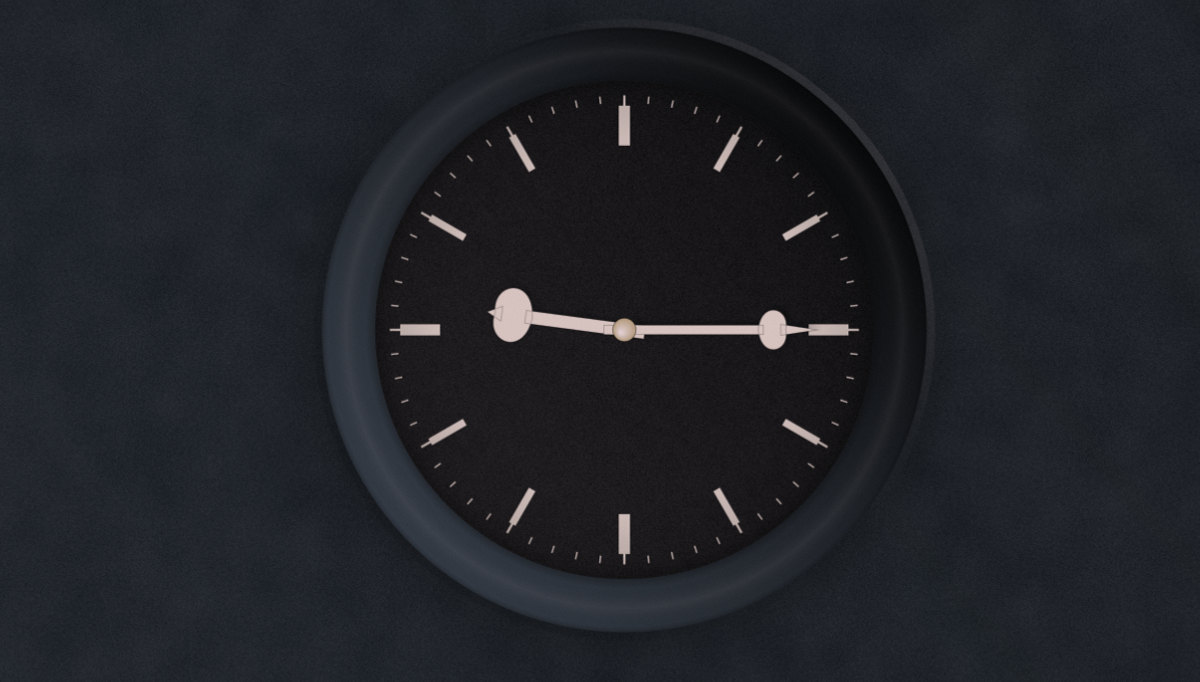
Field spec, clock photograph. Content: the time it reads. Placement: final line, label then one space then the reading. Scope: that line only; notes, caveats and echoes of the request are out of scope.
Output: 9:15
